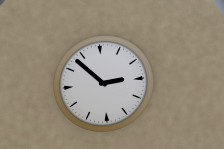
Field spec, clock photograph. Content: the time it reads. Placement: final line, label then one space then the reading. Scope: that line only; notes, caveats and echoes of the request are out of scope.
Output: 2:53
